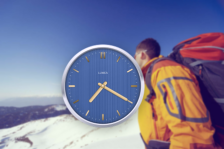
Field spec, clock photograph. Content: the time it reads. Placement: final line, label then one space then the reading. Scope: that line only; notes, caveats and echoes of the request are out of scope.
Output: 7:20
